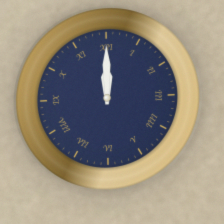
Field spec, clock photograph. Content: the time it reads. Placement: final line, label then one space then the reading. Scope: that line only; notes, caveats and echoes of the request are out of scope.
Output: 12:00
